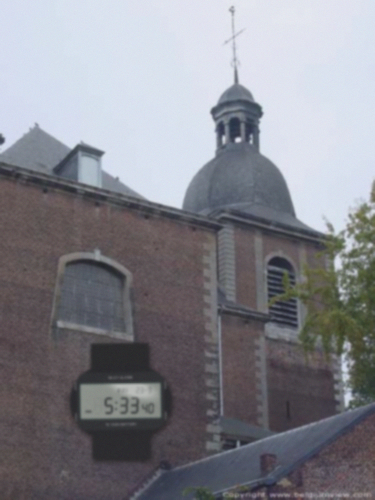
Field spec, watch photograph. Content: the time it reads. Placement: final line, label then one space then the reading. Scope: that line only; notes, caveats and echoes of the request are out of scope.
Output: 5:33
